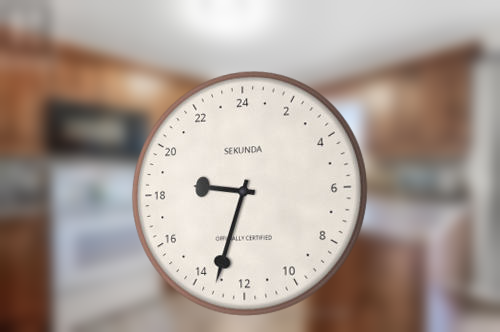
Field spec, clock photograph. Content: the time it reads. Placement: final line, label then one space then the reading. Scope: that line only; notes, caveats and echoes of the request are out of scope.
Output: 18:33
